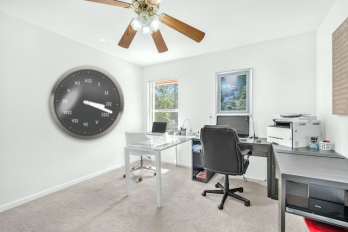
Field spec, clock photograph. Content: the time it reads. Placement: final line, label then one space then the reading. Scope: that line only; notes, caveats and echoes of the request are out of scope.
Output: 3:18
